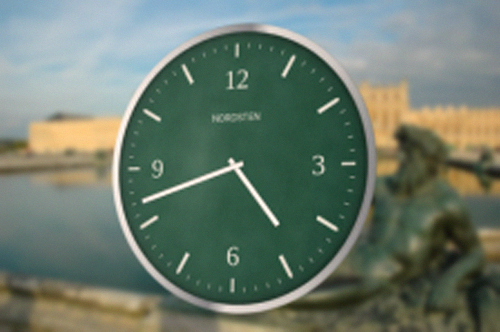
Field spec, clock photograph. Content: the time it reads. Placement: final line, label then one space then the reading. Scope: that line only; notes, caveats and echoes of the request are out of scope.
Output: 4:42
